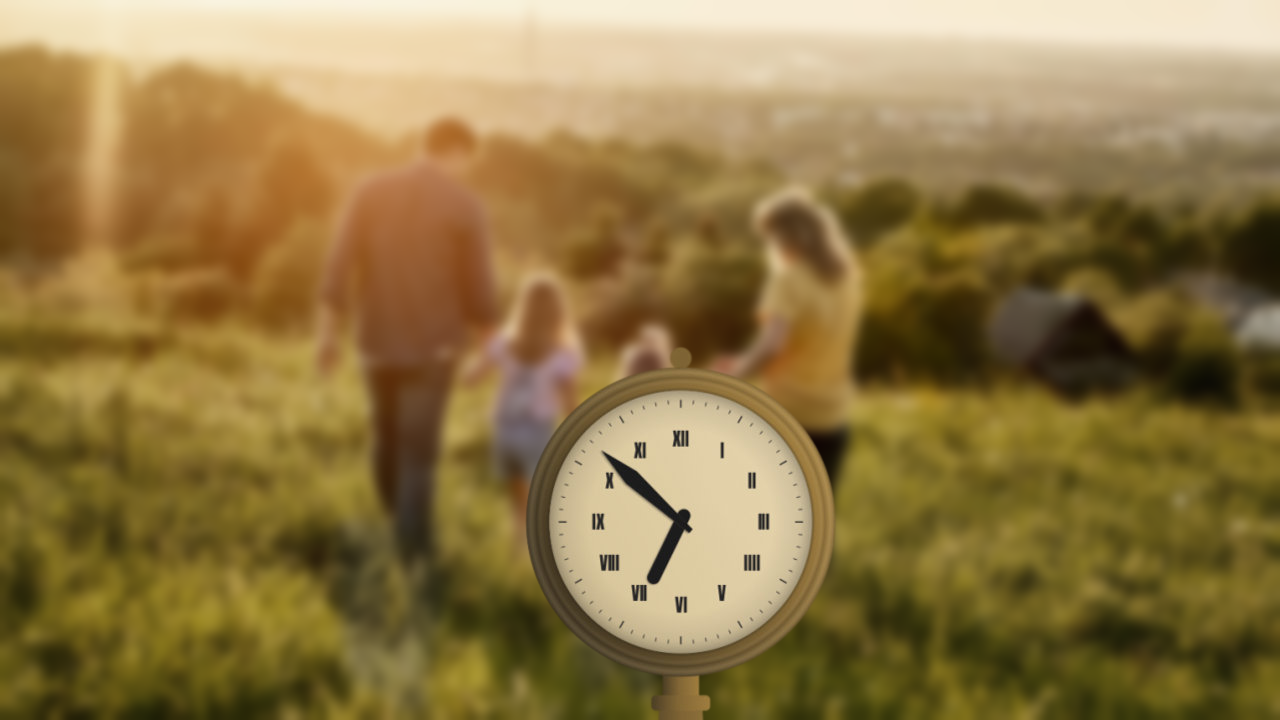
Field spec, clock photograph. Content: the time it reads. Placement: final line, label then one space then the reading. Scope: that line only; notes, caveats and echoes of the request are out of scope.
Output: 6:52
